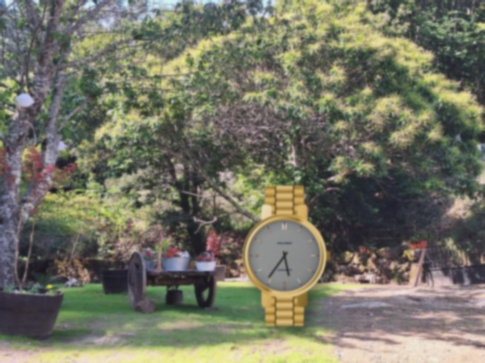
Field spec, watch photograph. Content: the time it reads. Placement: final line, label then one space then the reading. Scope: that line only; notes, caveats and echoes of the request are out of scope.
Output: 5:36
